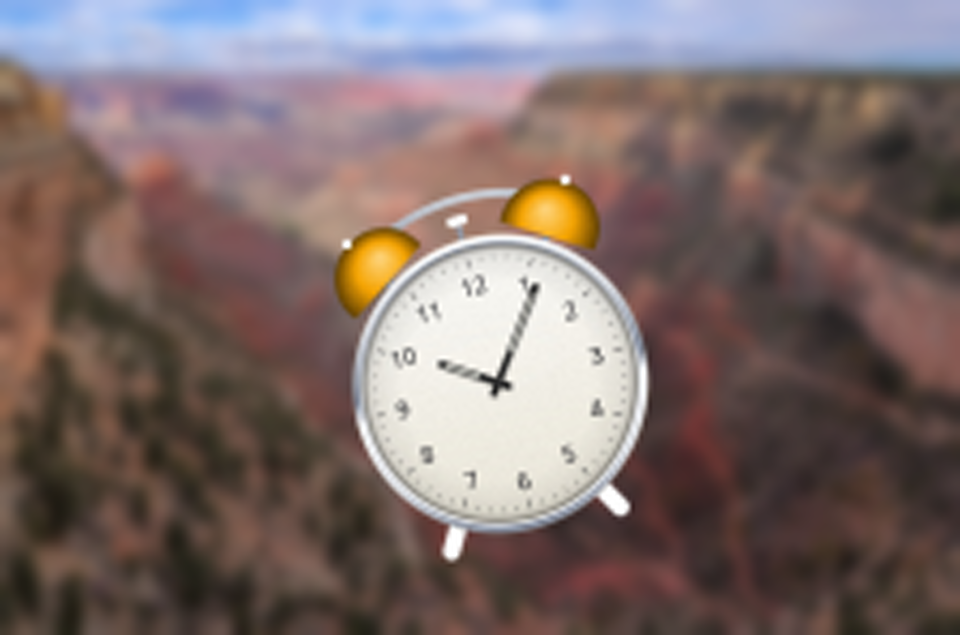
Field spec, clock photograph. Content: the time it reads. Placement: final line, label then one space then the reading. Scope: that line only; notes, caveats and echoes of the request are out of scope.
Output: 10:06
